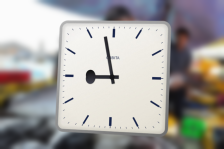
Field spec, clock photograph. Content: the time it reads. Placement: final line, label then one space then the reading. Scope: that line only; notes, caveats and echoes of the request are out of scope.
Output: 8:58
